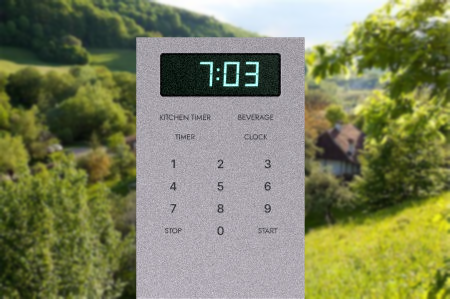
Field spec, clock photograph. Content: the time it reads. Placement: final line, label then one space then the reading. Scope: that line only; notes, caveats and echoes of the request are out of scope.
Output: 7:03
